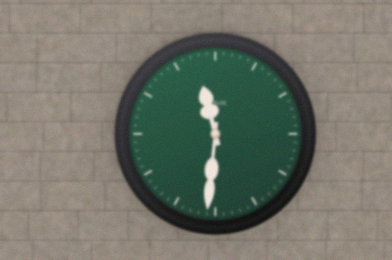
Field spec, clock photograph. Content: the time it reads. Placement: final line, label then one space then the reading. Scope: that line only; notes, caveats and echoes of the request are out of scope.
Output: 11:31
